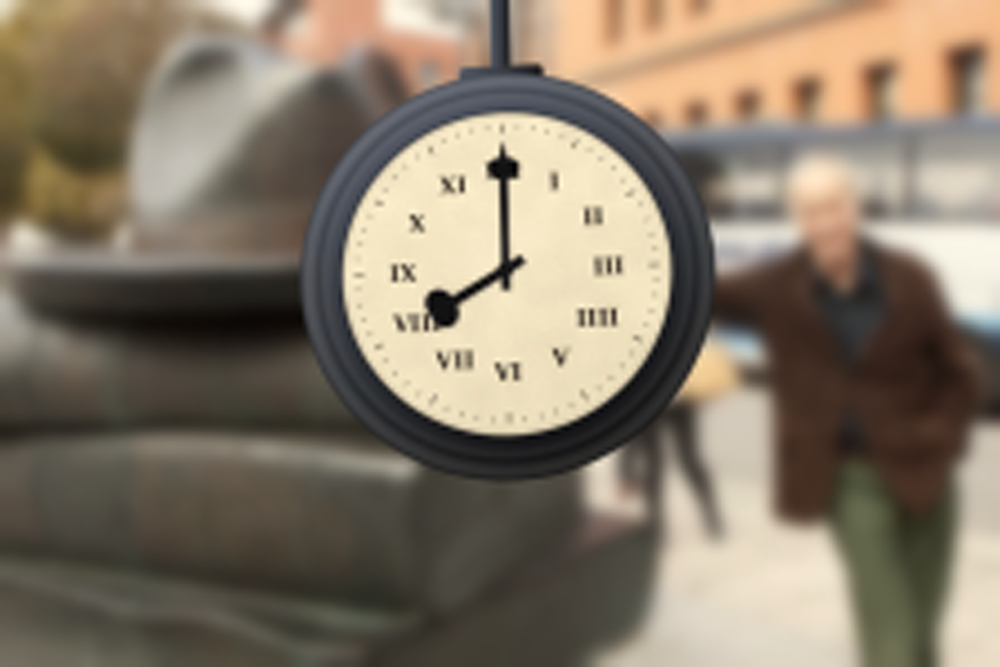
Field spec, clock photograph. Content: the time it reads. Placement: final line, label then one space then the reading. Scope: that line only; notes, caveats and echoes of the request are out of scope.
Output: 8:00
